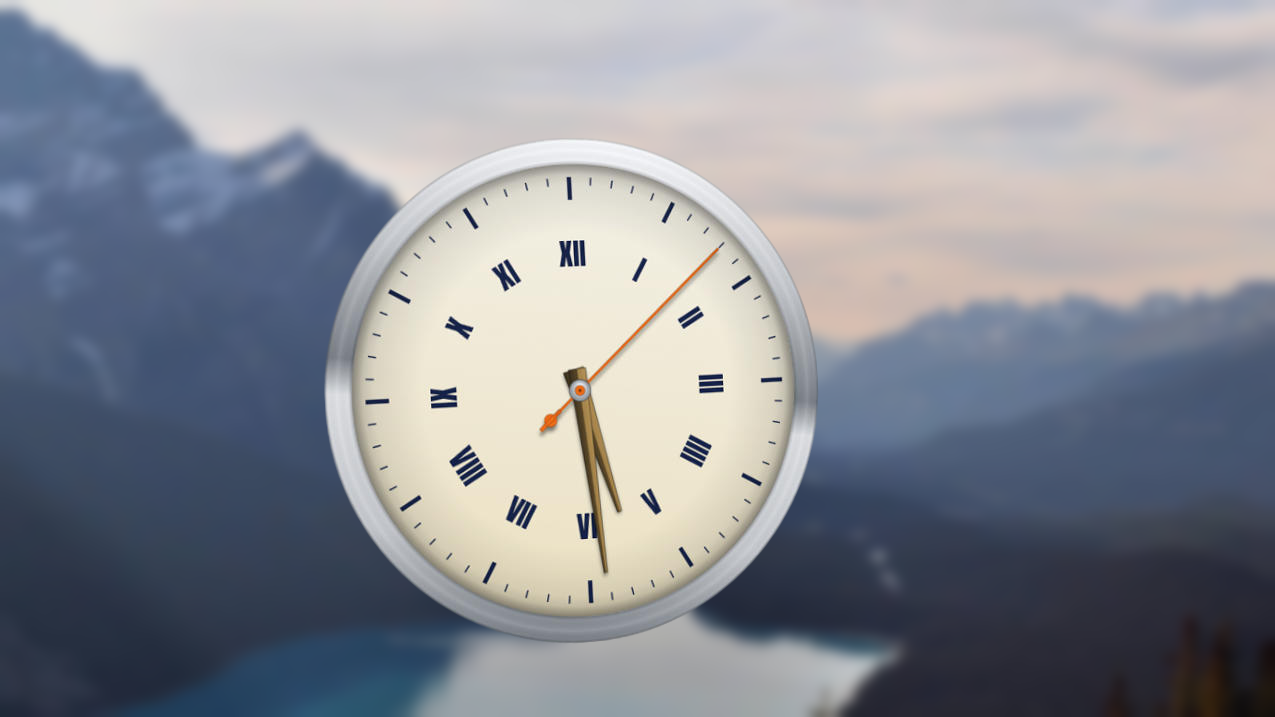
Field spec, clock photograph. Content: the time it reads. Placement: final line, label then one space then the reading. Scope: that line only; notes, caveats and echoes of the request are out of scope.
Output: 5:29:08
